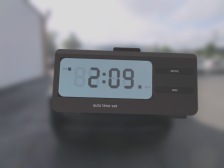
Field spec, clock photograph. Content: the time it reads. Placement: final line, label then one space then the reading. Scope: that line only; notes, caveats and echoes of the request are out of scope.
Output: 2:09
